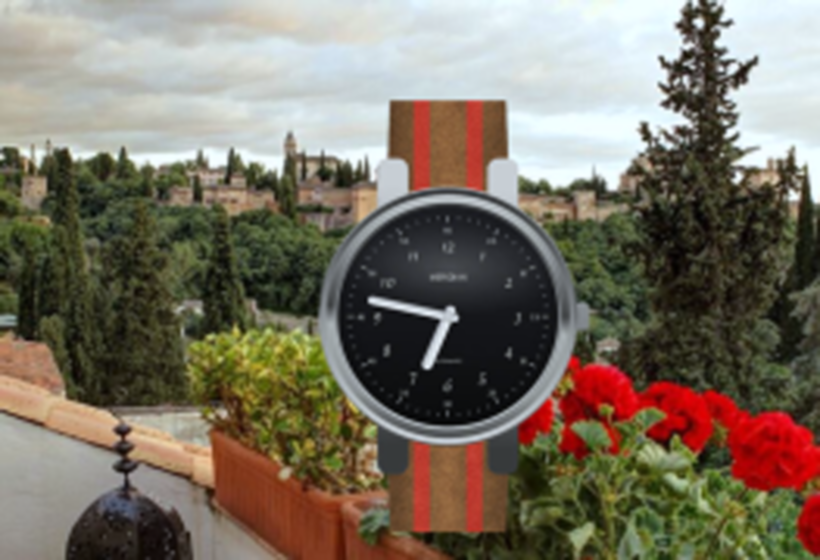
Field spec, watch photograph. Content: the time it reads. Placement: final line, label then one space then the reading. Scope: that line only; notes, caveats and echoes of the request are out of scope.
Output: 6:47
